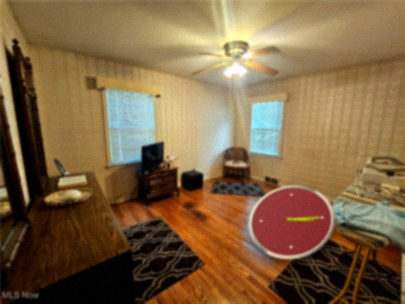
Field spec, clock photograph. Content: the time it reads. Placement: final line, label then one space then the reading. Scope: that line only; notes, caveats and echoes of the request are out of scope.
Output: 3:15
